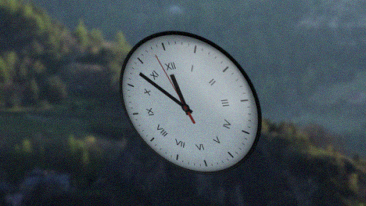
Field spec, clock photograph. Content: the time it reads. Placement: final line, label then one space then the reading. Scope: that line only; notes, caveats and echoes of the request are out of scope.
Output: 11:52:58
